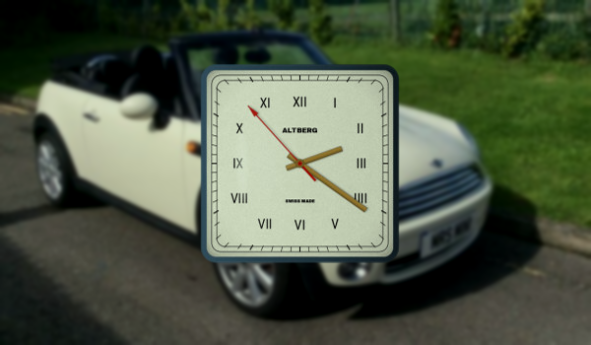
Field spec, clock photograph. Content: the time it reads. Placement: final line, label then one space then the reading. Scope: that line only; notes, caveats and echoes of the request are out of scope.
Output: 2:20:53
